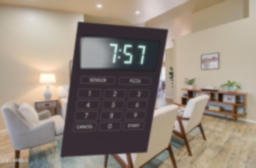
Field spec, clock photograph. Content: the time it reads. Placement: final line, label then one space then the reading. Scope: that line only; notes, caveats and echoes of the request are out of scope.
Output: 7:57
